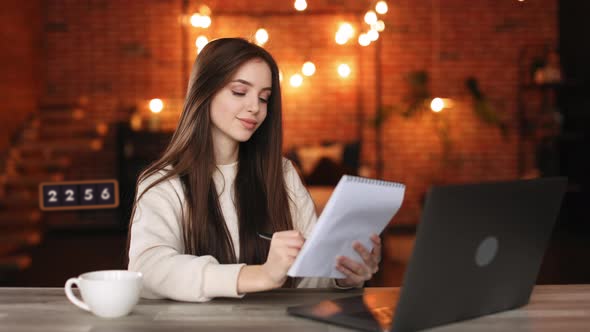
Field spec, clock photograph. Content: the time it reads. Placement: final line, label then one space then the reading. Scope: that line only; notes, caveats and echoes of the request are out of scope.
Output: 22:56
